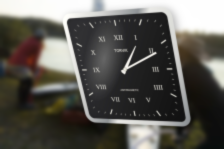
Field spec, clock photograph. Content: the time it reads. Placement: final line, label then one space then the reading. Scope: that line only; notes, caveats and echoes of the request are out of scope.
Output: 1:11
